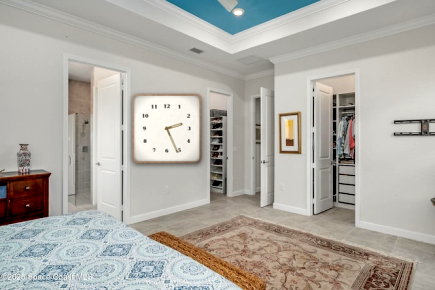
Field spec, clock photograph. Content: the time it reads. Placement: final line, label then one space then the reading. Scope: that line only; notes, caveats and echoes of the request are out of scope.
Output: 2:26
